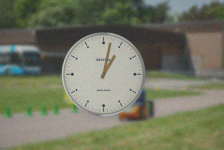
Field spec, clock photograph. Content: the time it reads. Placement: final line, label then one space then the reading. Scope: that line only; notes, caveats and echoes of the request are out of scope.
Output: 1:02
